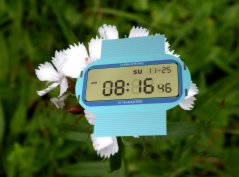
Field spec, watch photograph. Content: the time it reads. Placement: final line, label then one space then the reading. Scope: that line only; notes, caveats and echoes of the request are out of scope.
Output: 8:16:46
